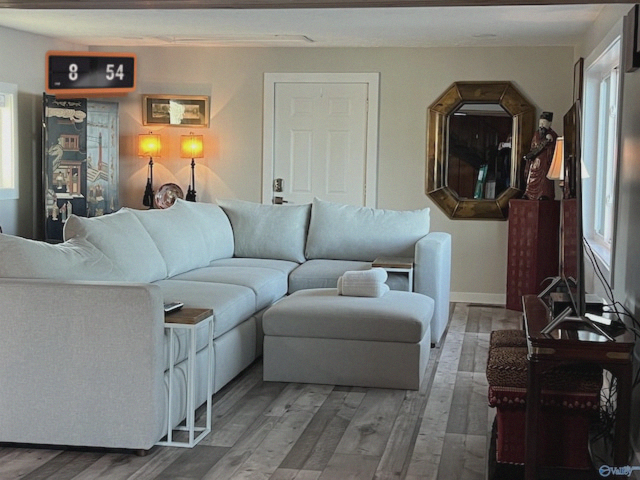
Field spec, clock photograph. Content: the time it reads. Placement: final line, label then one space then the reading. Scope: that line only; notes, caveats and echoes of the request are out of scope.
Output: 8:54
